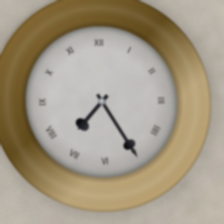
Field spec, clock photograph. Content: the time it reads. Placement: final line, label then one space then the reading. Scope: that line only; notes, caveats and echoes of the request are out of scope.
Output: 7:25
